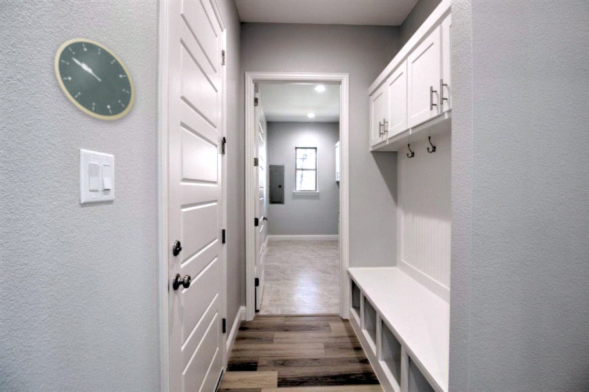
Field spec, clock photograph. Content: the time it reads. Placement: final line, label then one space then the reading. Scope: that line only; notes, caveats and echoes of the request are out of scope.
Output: 10:53
